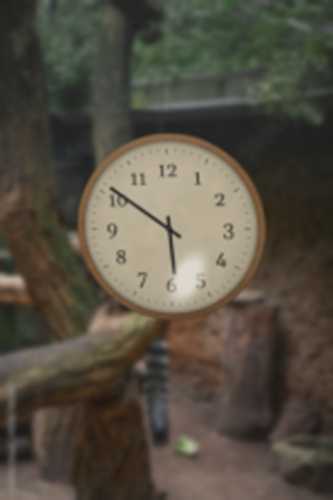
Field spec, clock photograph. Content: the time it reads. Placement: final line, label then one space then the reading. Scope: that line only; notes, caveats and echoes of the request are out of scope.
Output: 5:51
